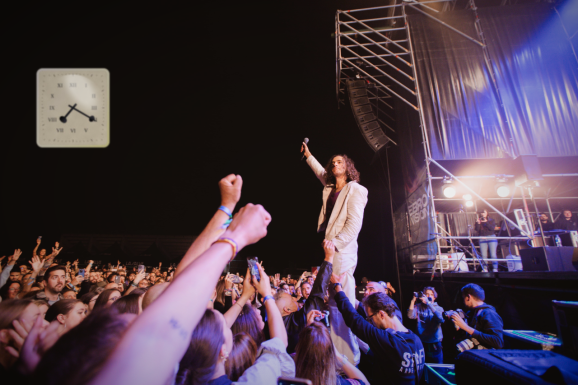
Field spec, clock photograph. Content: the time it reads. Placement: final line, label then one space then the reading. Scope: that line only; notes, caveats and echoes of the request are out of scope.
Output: 7:20
